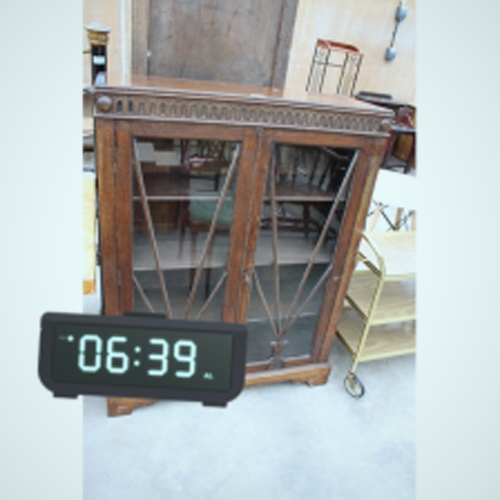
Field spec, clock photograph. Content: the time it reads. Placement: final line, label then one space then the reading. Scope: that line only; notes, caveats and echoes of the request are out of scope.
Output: 6:39
